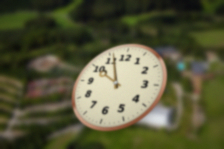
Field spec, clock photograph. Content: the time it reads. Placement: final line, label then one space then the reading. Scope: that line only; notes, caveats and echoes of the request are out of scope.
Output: 9:56
